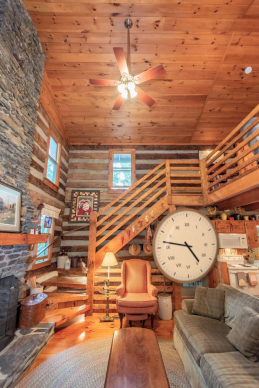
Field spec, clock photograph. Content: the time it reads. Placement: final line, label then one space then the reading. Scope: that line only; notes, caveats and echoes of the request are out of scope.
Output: 4:47
